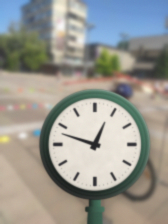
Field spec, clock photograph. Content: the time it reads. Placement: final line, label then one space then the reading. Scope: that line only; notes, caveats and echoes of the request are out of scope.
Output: 12:48
